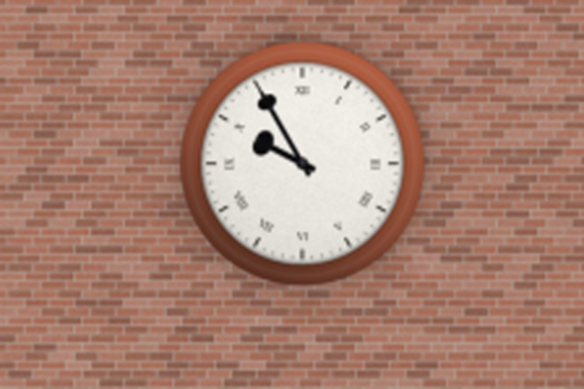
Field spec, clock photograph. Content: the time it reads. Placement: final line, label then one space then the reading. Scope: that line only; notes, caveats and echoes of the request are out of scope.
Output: 9:55
